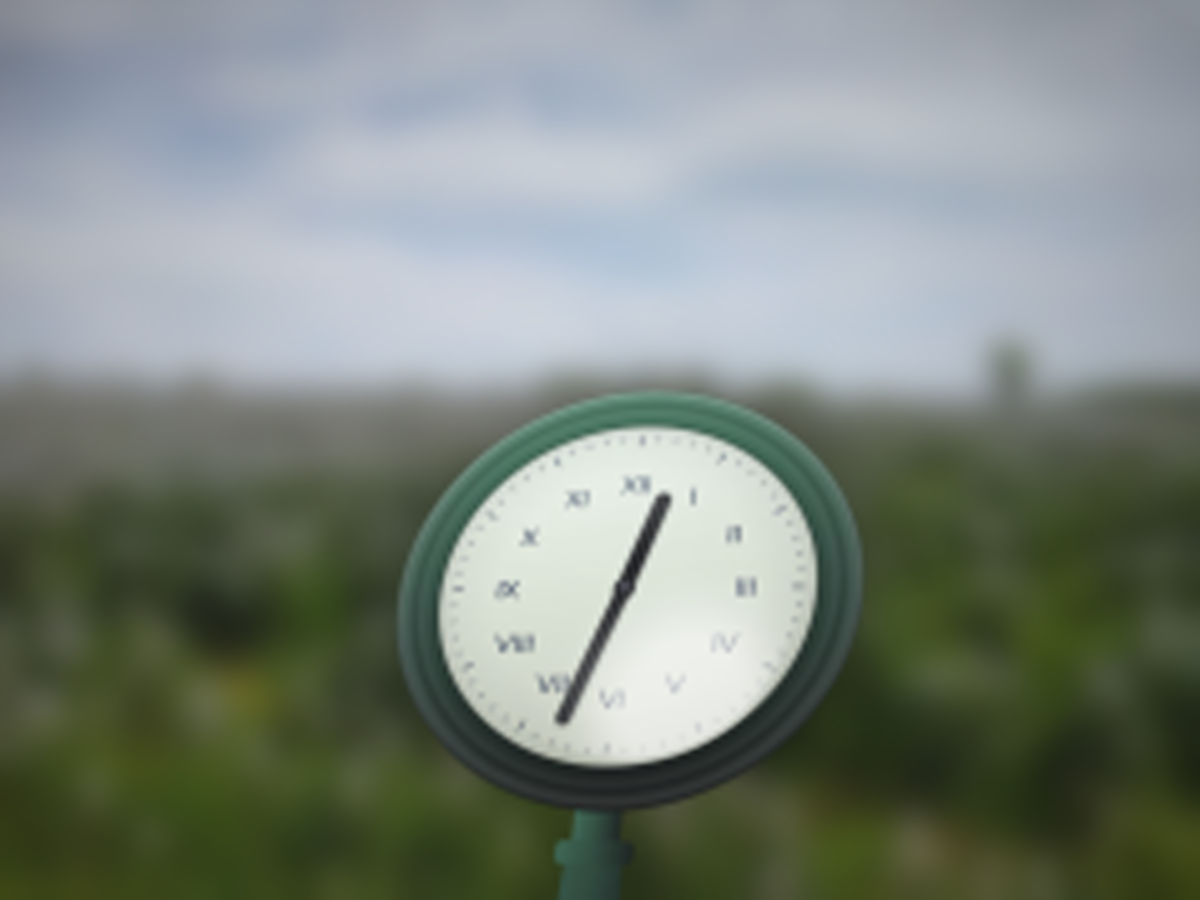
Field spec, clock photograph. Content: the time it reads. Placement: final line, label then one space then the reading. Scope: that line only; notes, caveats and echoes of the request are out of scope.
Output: 12:33
